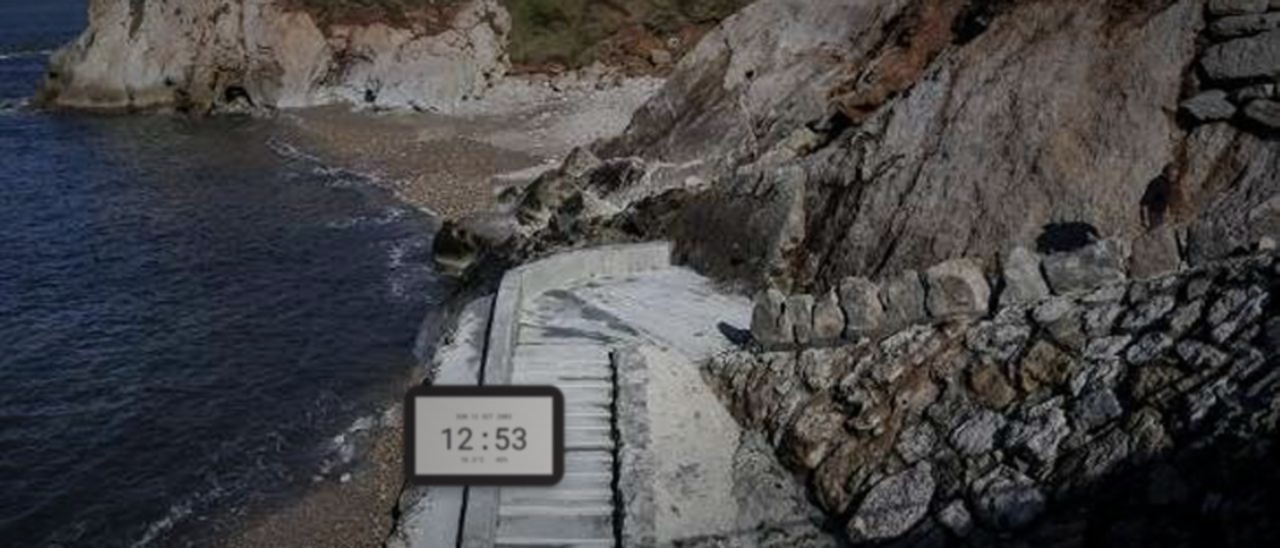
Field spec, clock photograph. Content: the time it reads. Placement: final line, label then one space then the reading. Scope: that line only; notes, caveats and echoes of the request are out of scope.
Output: 12:53
